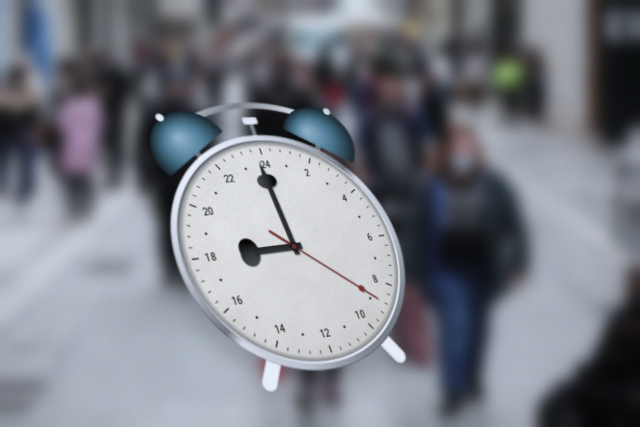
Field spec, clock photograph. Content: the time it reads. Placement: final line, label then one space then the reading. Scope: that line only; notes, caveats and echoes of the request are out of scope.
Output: 17:59:22
